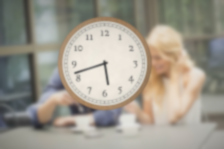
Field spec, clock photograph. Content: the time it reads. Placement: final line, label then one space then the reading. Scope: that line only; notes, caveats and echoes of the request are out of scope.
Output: 5:42
